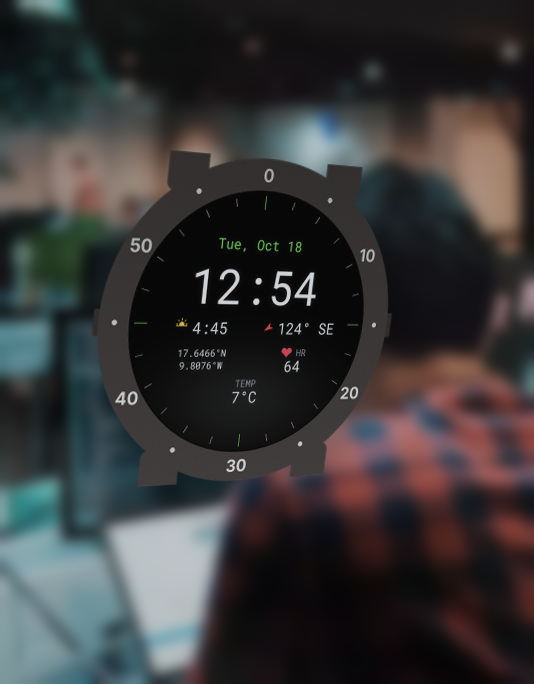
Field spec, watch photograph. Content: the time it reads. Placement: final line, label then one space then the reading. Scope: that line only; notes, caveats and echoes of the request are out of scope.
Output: 12:54
